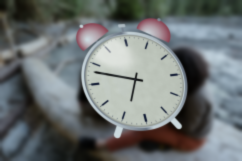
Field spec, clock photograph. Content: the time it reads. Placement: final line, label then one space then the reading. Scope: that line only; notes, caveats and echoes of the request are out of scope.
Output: 6:48
